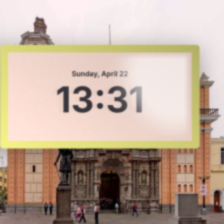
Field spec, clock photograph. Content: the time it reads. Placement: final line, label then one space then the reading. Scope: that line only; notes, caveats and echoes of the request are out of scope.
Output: 13:31
